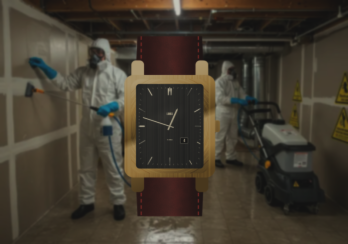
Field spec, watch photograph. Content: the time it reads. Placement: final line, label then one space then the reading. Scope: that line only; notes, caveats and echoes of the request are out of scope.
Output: 12:48
